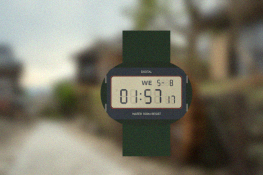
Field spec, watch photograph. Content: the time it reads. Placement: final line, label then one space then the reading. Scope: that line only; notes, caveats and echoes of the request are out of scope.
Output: 1:57:17
